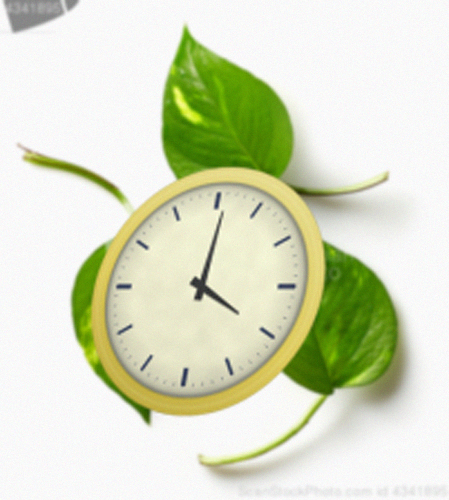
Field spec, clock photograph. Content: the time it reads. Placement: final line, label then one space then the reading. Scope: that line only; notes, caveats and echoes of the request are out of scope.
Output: 4:01
